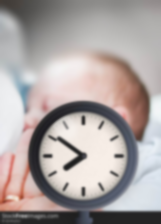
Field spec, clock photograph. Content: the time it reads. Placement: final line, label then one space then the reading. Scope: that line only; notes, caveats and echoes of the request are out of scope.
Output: 7:51
